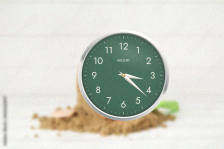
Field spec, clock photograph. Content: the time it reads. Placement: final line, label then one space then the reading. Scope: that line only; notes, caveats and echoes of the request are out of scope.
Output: 3:22
